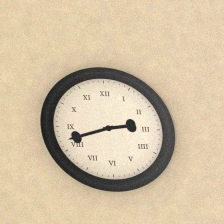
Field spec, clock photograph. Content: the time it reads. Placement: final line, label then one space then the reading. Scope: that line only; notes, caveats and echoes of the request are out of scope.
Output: 2:42
